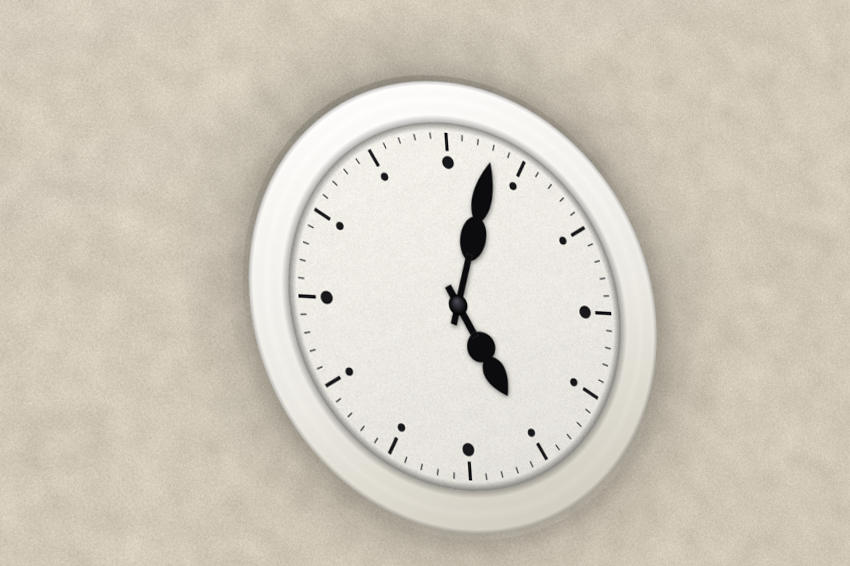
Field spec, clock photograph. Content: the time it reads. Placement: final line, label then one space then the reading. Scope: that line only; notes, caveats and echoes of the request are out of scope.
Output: 5:03
